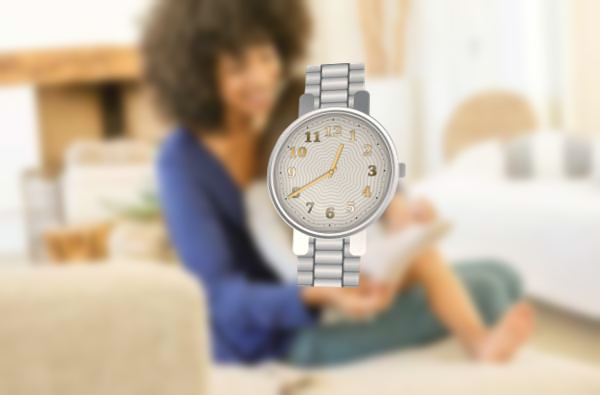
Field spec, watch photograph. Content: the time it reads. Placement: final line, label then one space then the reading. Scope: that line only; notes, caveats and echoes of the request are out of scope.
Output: 12:40
